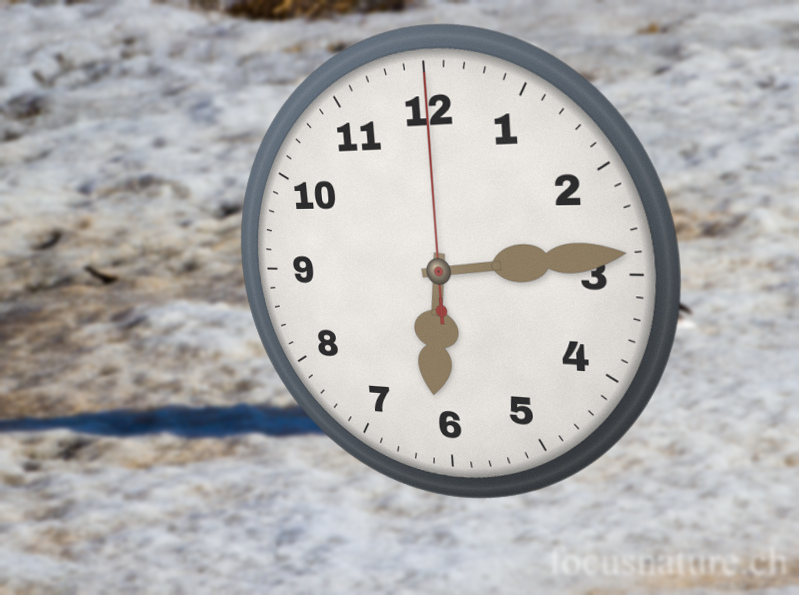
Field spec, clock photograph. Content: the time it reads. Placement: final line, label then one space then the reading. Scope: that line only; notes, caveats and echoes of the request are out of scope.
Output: 6:14:00
